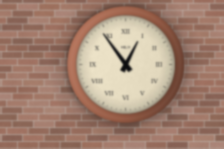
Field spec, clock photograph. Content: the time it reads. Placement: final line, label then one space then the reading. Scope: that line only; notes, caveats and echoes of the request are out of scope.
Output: 12:54
